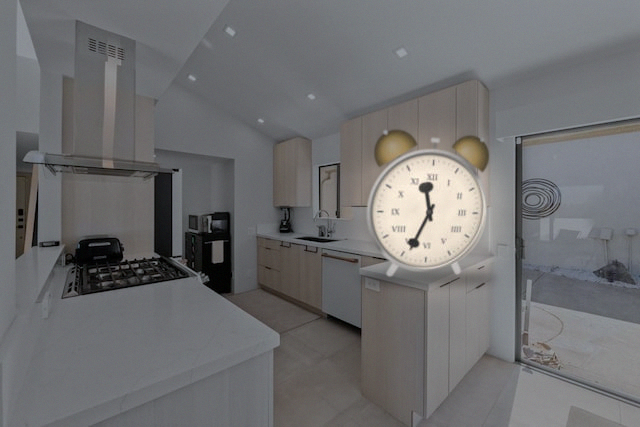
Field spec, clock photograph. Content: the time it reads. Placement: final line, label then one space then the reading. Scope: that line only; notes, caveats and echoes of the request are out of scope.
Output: 11:34
